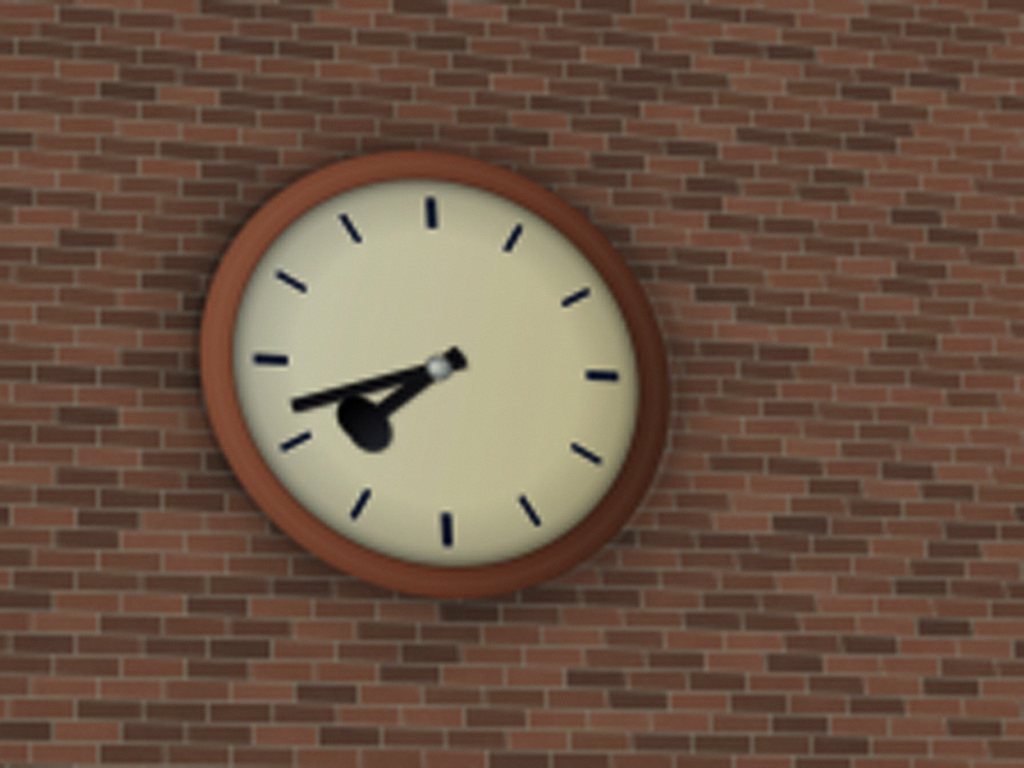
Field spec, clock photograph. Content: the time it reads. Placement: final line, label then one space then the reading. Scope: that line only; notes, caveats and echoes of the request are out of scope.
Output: 7:42
